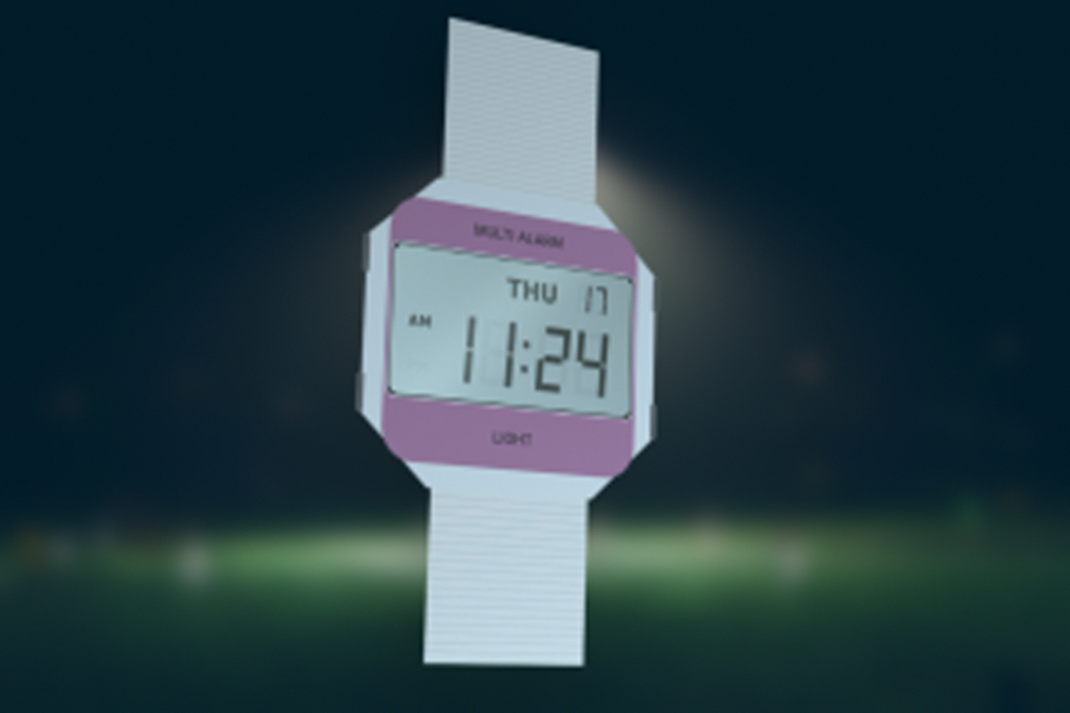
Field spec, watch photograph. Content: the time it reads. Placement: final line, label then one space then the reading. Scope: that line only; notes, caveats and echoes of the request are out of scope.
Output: 11:24
